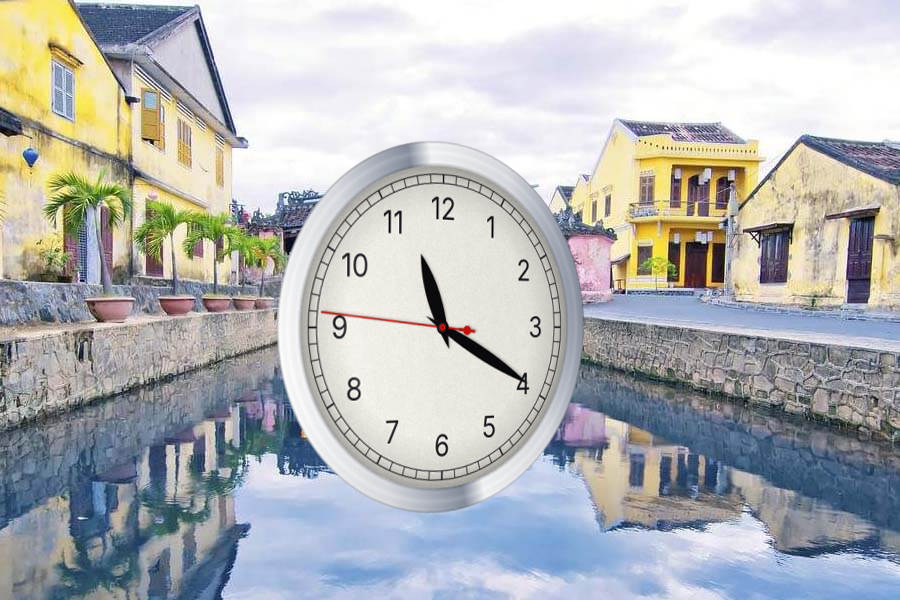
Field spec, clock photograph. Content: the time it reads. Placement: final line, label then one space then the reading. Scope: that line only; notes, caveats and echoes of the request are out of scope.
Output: 11:19:46
